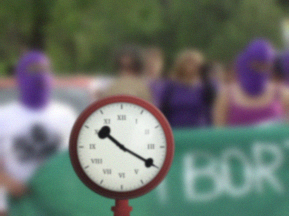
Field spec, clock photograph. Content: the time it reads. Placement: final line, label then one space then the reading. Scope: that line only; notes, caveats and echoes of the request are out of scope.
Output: 10:20
